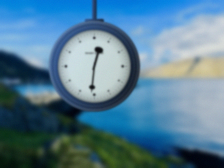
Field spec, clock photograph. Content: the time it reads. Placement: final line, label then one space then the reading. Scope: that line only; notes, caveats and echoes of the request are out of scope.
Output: 12:31
